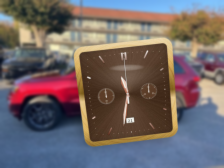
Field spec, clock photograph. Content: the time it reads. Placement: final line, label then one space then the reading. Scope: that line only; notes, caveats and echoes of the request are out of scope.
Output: 11:32
